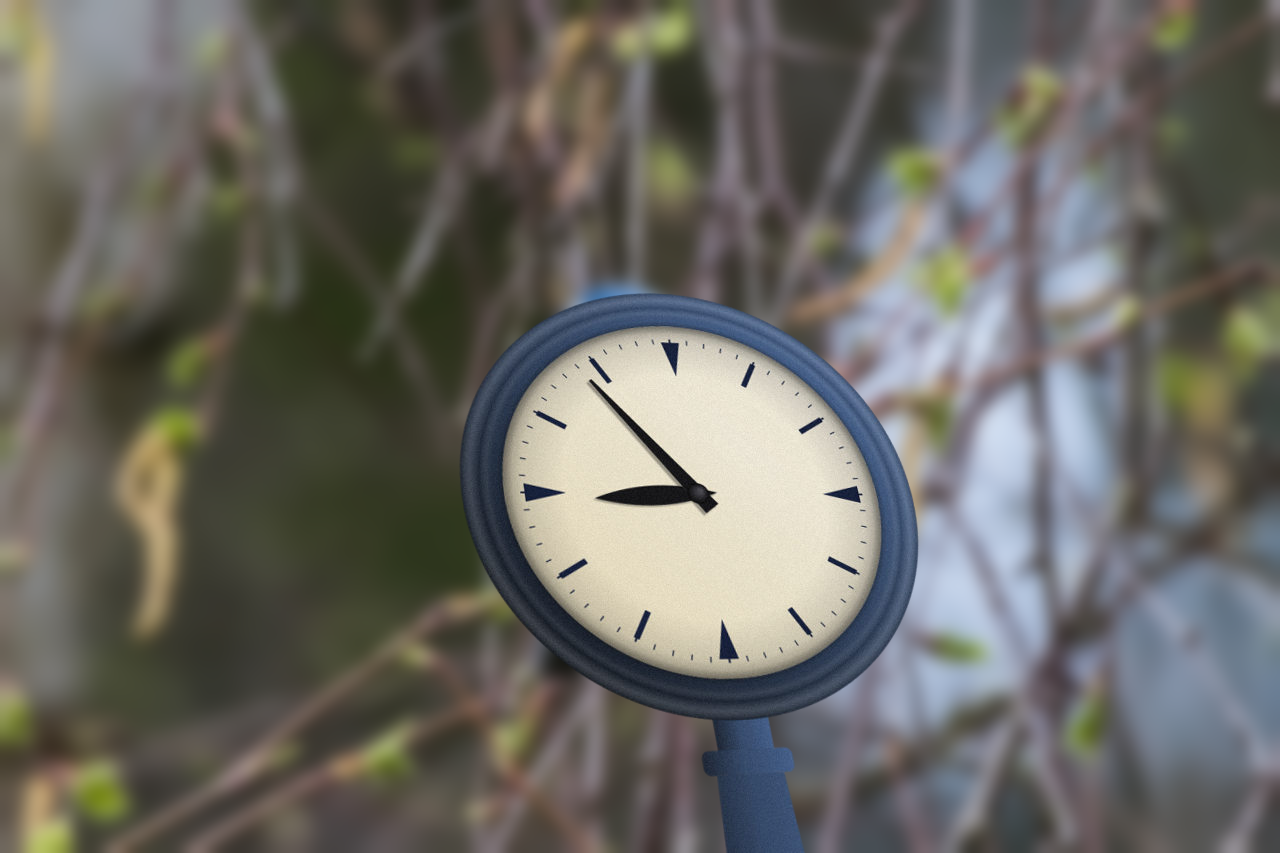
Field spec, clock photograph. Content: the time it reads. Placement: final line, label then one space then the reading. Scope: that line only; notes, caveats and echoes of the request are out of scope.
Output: 8:54
